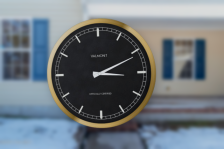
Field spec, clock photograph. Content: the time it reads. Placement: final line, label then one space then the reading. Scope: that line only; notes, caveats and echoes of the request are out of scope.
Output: 3:11
